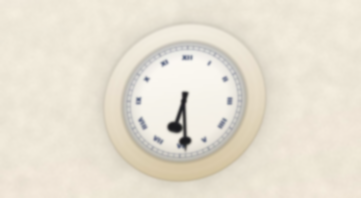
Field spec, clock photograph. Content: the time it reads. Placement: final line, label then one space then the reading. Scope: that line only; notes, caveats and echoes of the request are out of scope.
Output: 6:29
